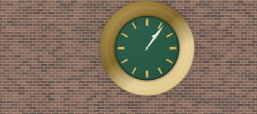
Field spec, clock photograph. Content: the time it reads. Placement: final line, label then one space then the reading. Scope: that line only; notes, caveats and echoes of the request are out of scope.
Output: 1:06
